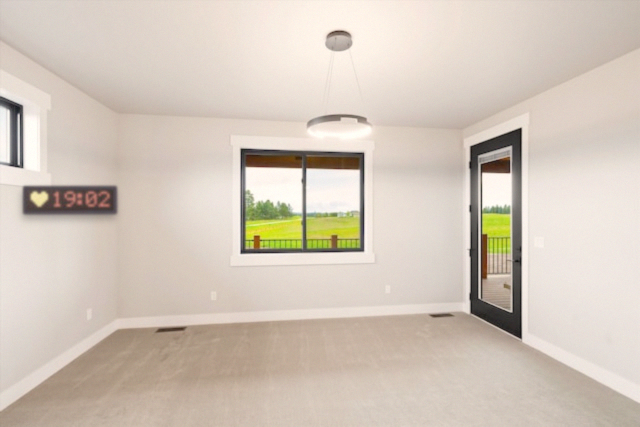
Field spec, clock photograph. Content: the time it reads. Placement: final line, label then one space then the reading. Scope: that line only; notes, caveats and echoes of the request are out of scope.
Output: 19:02
